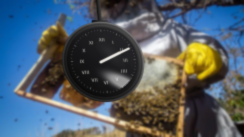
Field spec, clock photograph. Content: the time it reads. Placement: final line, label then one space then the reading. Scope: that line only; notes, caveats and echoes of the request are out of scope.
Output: 2:11
